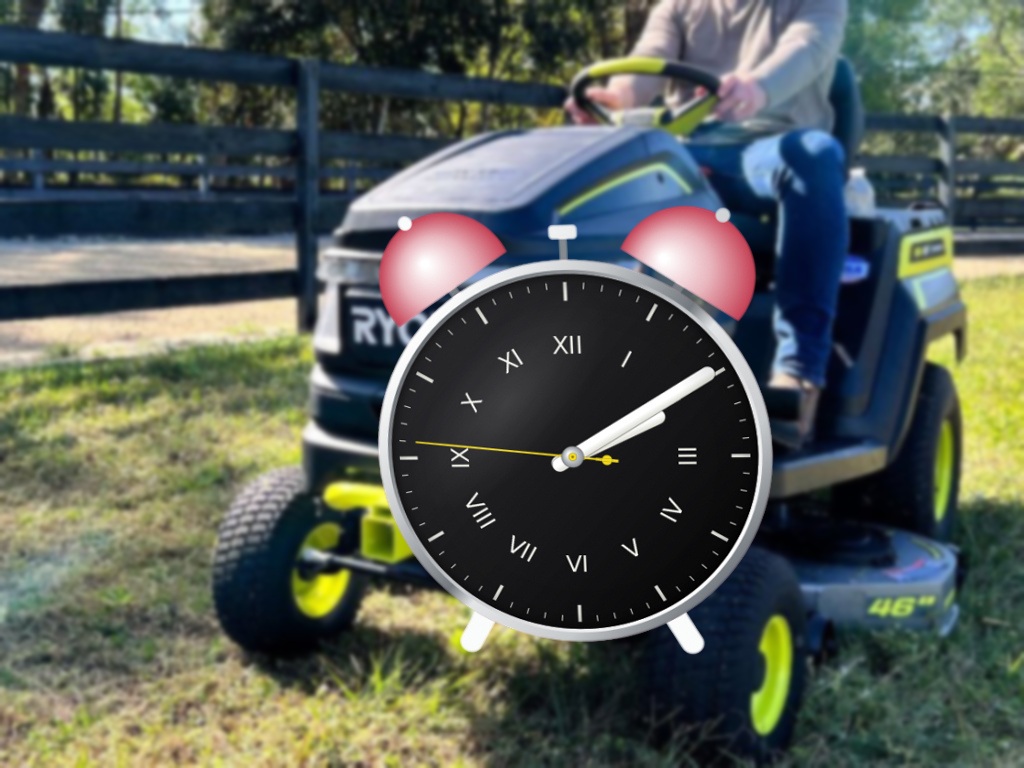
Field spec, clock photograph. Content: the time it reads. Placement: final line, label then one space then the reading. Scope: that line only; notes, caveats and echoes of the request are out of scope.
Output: 2:09:46
